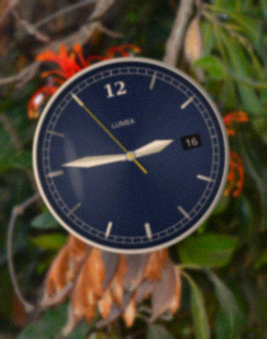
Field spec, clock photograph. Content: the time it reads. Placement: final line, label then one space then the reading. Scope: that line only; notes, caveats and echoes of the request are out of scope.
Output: 2:45:55
